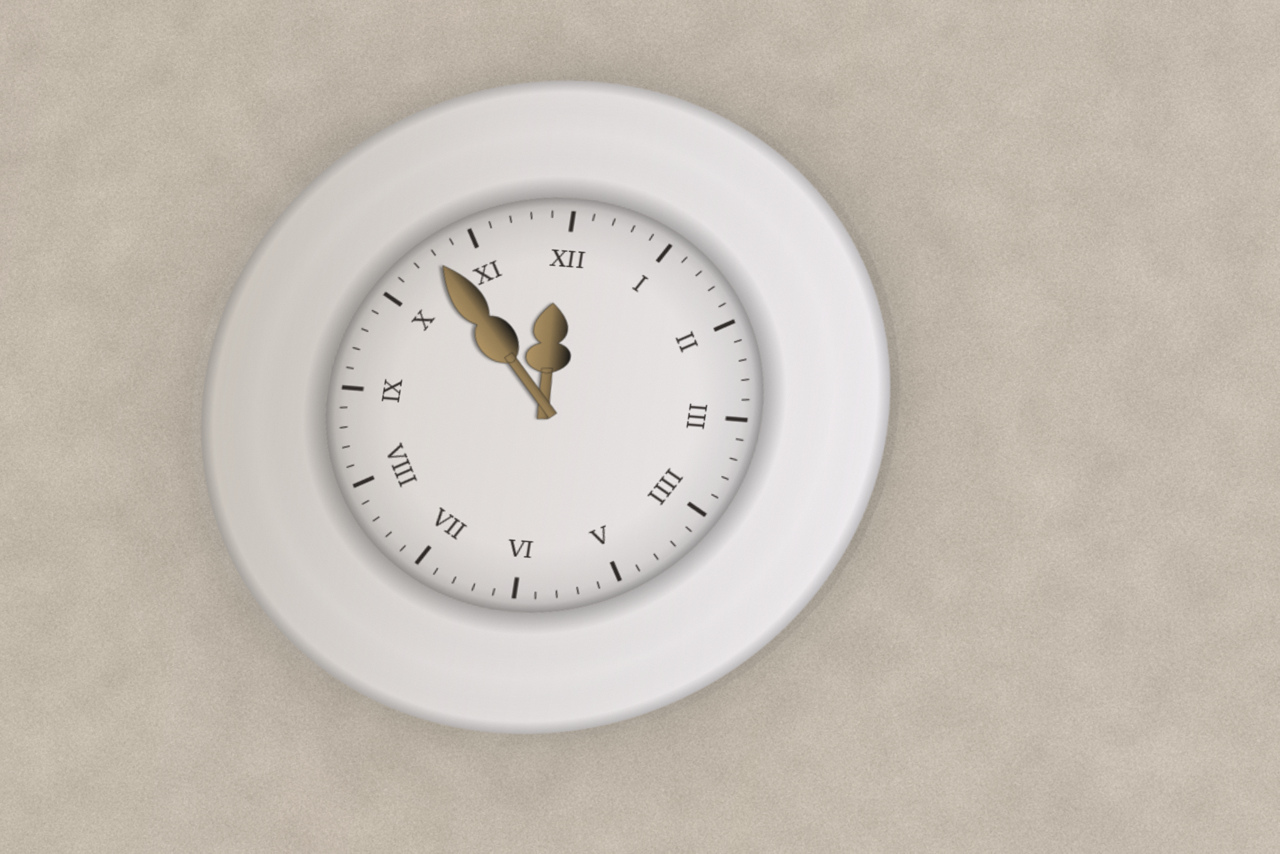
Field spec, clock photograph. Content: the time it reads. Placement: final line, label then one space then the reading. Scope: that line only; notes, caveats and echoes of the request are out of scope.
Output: 11:53
